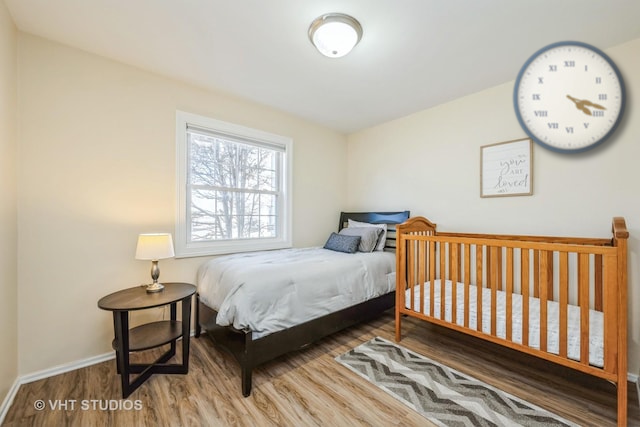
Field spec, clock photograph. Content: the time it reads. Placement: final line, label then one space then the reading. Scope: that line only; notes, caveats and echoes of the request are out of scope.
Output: 4:18
